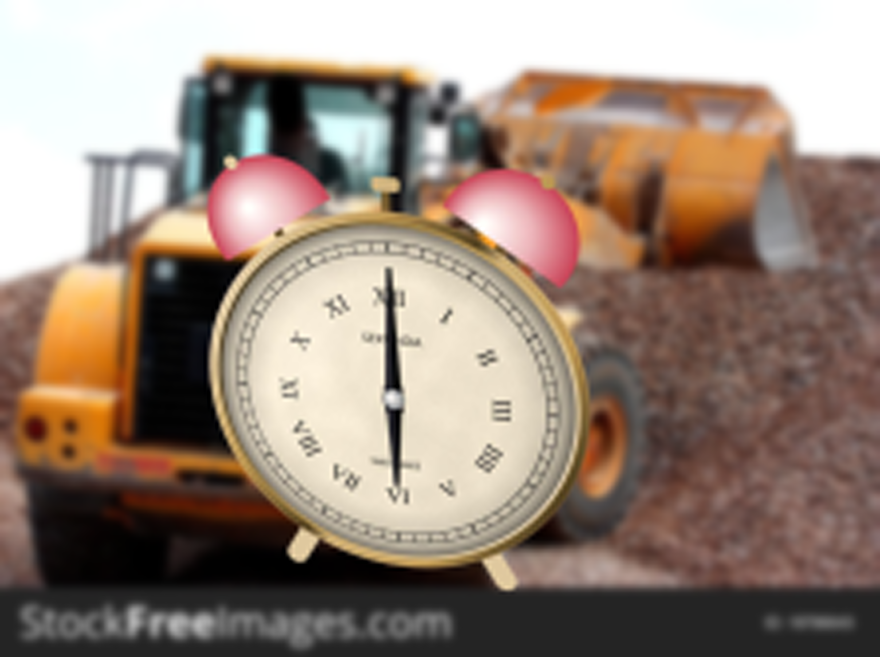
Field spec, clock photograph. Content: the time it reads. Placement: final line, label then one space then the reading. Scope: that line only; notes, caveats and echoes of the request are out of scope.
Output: 6:00
